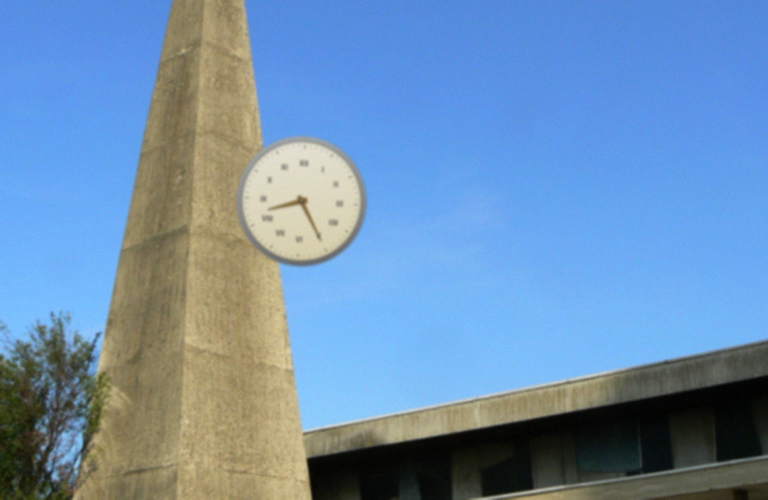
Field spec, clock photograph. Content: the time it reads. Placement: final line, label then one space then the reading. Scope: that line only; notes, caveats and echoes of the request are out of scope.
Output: 8:25
